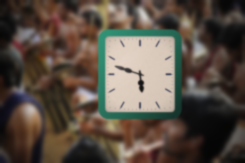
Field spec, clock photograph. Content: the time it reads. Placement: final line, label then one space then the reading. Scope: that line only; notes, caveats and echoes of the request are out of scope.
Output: 5:48
